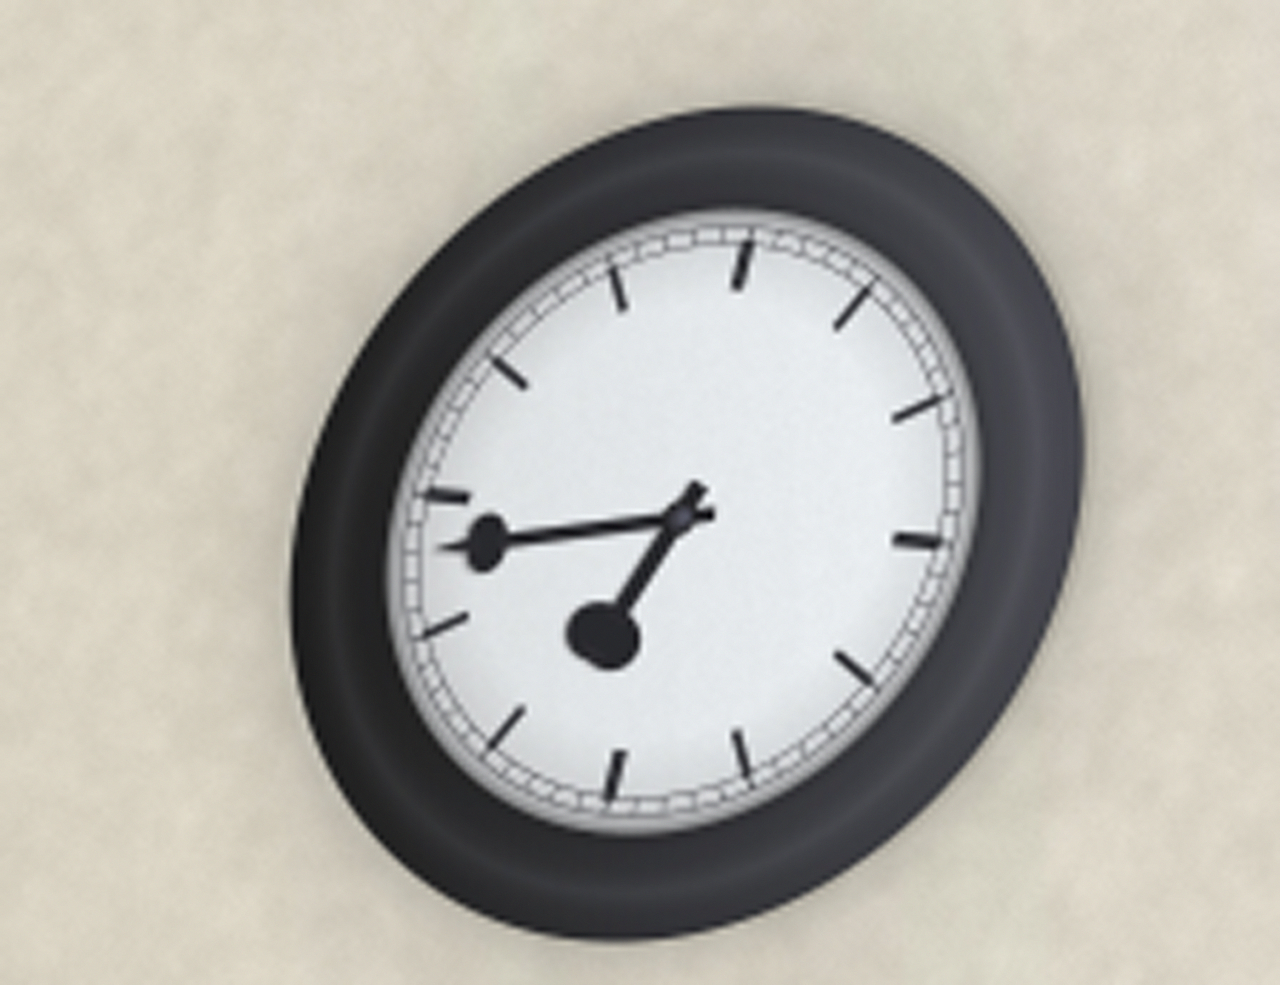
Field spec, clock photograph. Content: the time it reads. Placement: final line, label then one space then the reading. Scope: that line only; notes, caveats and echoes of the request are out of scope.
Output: 6:43
